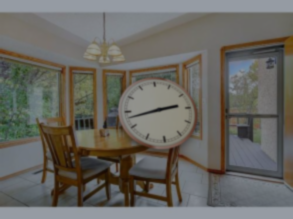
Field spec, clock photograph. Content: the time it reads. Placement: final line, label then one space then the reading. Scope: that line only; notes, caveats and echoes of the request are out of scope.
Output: 2:43
